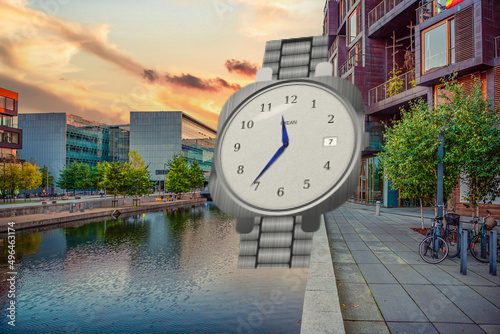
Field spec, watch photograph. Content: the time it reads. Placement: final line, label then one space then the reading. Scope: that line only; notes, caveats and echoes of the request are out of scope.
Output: 11:36
